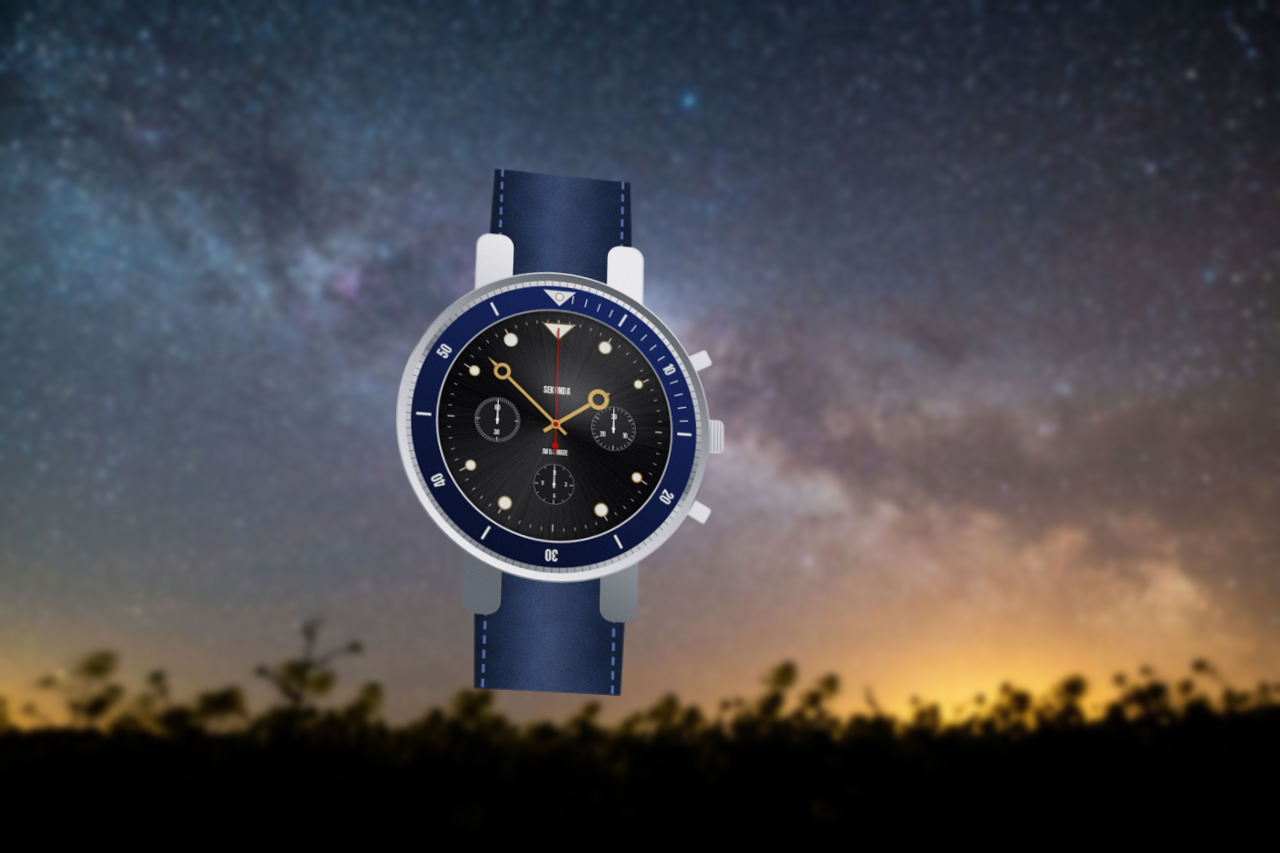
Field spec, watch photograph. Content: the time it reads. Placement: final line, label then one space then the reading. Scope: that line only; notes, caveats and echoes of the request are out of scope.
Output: 1:52
